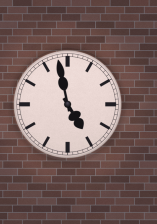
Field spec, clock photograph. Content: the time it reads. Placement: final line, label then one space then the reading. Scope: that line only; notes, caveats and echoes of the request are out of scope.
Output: 4:58
